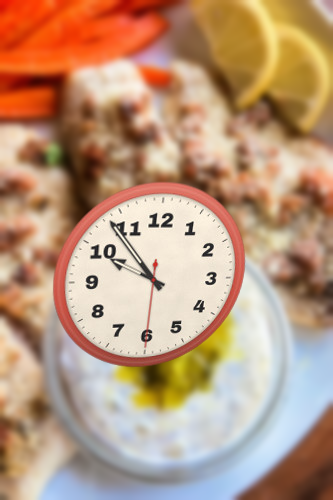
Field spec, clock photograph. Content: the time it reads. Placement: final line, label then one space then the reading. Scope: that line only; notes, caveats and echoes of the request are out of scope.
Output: 9:53:30
